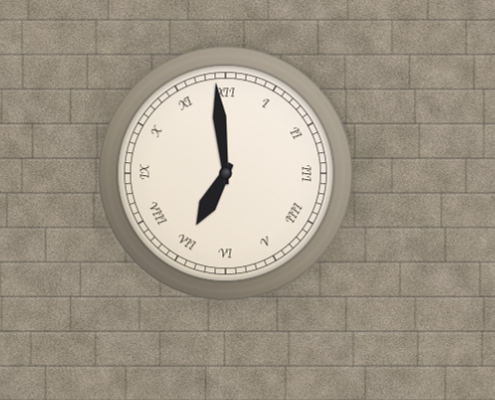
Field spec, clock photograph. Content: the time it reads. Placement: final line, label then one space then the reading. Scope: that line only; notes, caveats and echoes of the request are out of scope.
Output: 6:59
